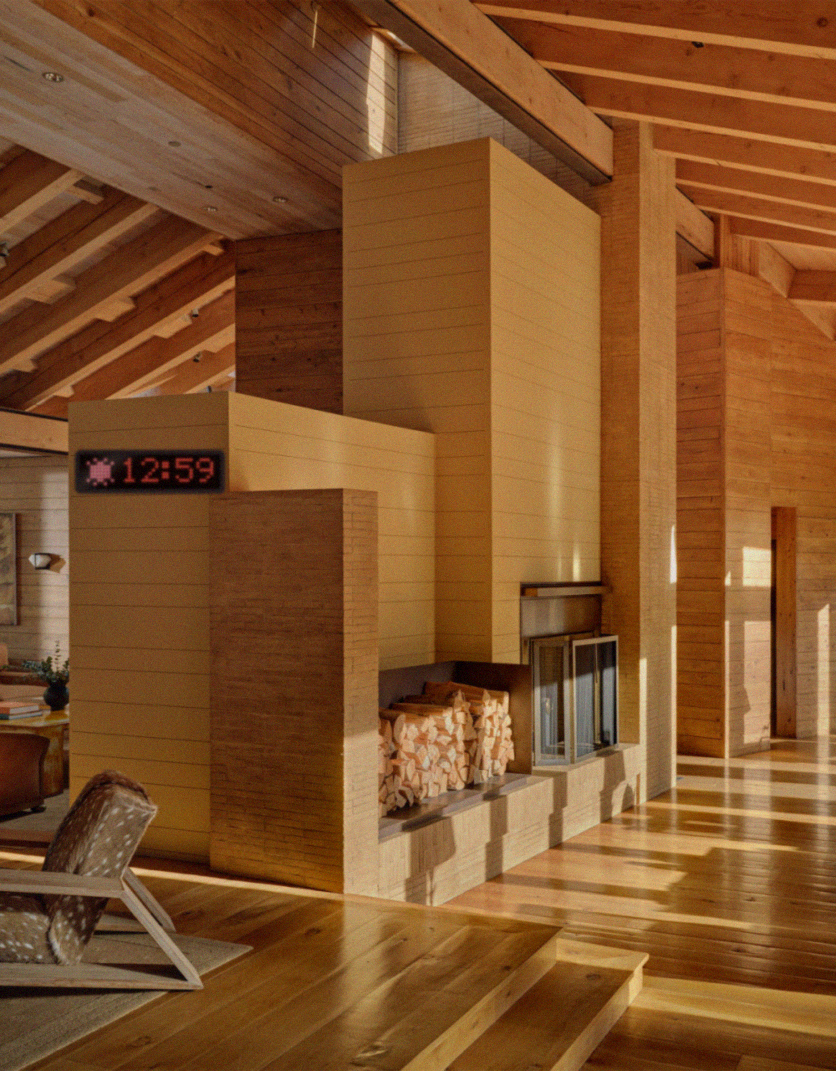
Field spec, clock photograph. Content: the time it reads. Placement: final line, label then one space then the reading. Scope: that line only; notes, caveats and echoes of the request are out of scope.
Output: 12:59
